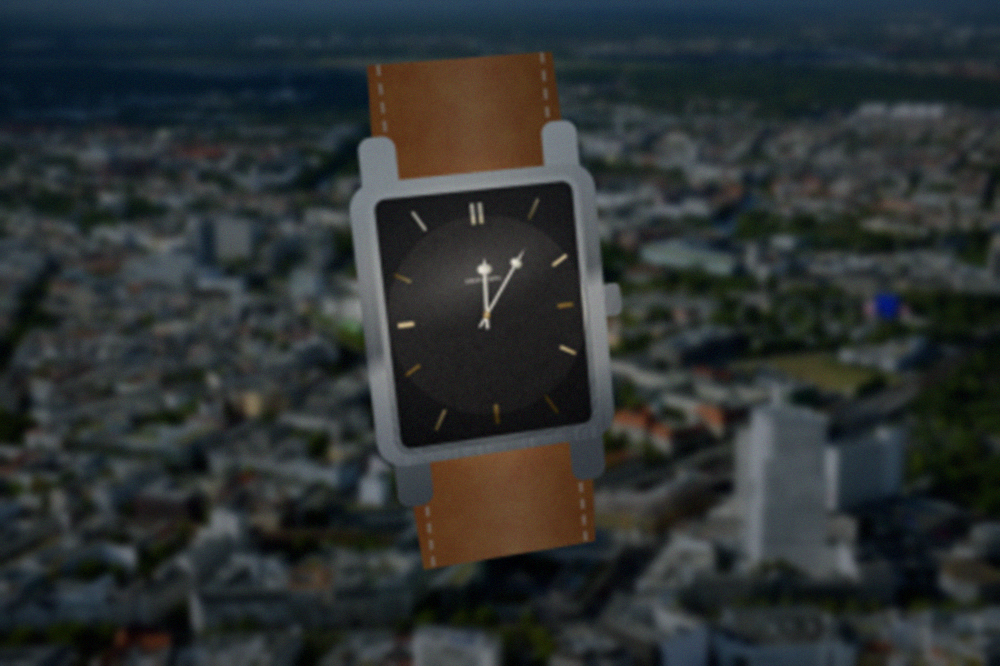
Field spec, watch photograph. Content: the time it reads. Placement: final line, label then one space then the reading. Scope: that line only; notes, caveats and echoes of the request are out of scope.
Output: 12:06
